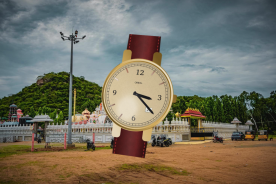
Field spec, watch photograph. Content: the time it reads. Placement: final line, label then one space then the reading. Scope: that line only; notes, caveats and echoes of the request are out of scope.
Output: 3:22
